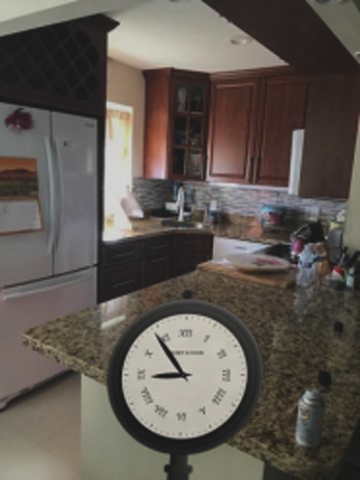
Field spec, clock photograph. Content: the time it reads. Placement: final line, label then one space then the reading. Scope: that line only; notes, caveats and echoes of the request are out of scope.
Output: 8:54
